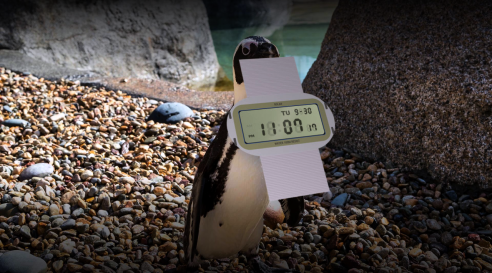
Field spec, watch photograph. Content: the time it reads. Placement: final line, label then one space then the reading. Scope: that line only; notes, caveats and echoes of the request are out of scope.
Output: 11:07:17
